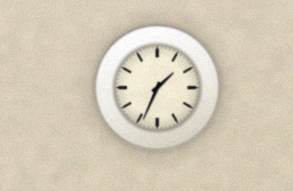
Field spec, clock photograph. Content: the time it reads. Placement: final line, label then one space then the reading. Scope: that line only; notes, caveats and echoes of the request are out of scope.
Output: 1:34
